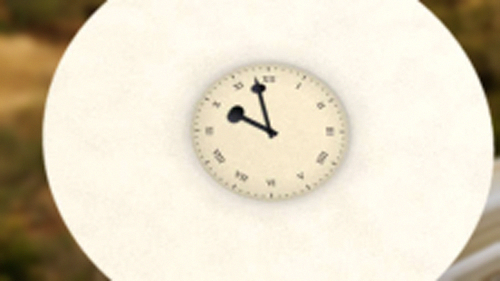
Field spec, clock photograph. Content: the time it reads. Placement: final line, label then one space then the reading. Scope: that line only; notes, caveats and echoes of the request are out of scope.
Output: 9:58
